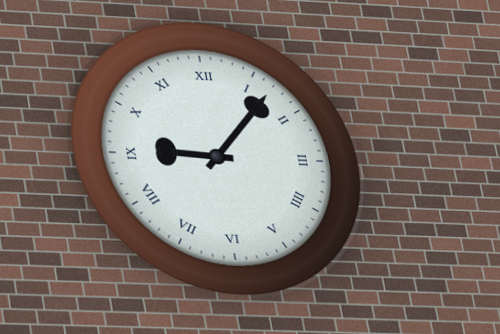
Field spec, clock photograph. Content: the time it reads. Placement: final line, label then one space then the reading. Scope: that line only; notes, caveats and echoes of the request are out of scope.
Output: 9:07
